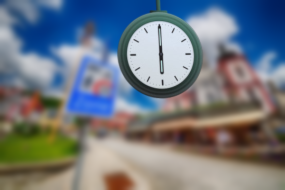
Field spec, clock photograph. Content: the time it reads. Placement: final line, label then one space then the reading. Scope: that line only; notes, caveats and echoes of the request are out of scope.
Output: 6:00
